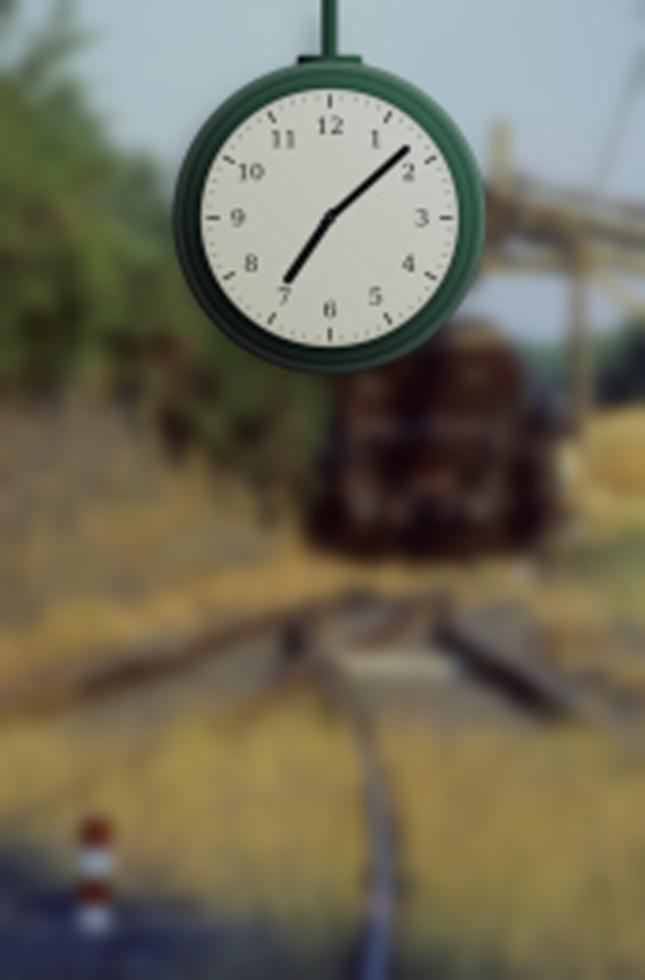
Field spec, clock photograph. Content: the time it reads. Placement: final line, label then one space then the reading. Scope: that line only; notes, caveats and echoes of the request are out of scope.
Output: 7:08
